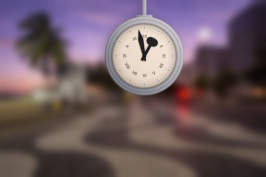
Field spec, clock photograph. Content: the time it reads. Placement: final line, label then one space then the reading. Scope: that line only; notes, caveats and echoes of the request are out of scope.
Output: 12:58
